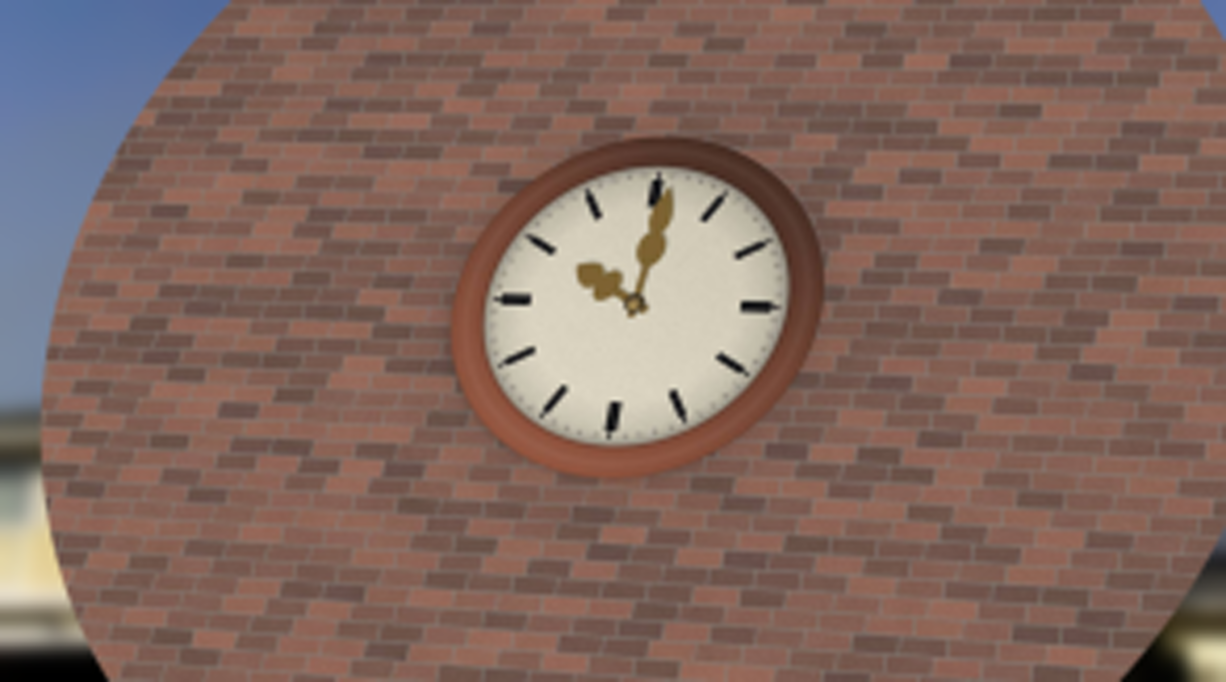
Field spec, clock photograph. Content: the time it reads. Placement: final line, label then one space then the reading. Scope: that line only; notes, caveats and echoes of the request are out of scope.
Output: 10:01
